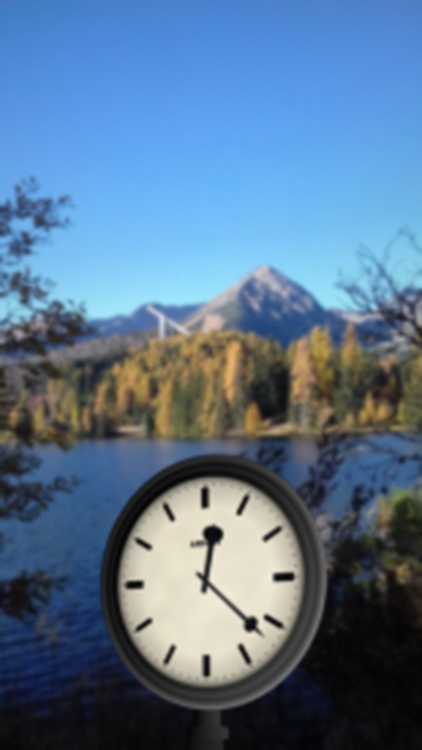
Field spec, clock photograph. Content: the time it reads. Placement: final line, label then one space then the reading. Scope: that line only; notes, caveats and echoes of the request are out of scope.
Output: 12:22
